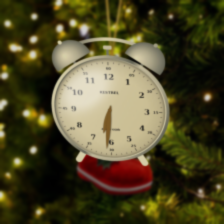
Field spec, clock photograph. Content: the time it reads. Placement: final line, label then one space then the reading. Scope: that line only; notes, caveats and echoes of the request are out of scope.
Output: 6:31
